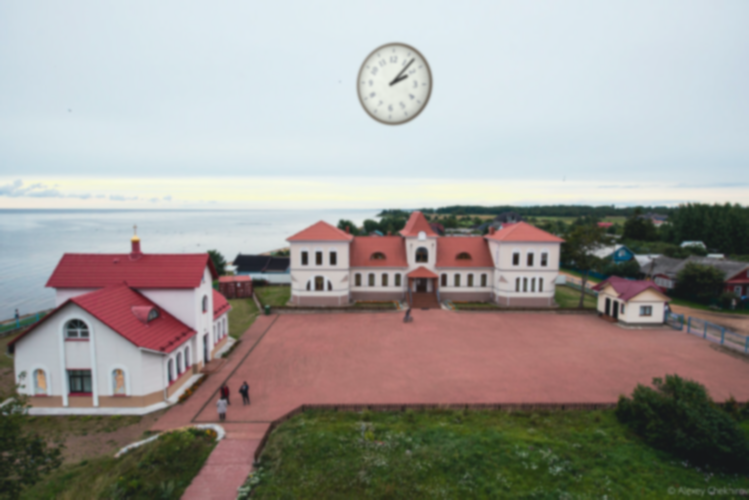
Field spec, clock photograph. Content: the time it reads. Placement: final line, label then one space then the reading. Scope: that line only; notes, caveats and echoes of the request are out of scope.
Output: 2:07
